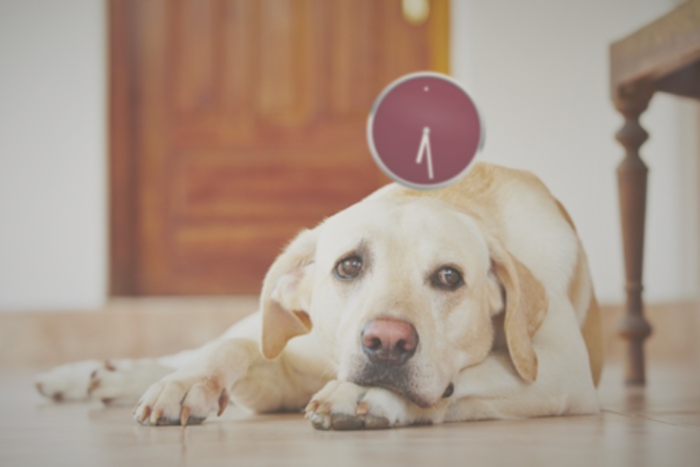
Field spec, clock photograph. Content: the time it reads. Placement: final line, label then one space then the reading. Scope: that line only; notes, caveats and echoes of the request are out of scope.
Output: 6:29
